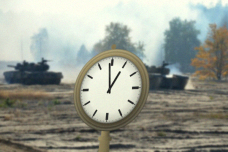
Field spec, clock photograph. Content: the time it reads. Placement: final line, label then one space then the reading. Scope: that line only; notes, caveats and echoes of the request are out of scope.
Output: 12:59
